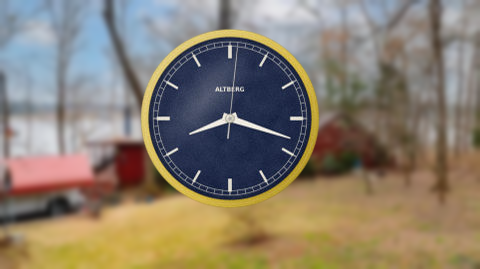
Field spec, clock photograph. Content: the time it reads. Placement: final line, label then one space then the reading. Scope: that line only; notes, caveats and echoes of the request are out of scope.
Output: 8:18:01
